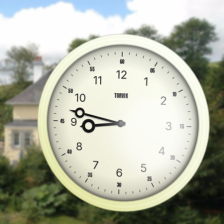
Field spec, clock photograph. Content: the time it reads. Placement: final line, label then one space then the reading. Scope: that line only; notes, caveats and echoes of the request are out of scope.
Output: 8:47
